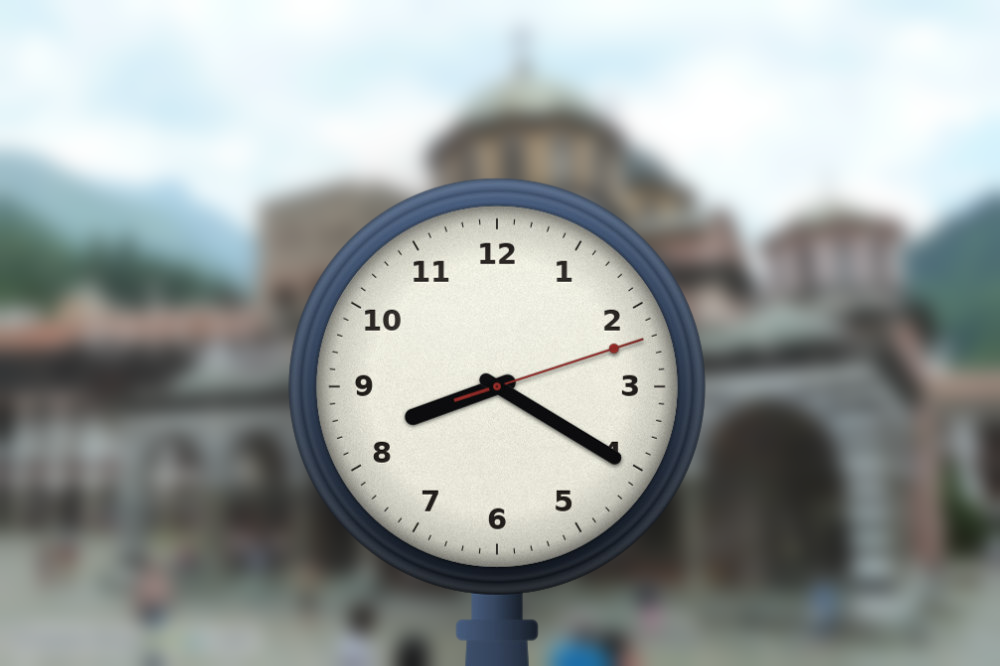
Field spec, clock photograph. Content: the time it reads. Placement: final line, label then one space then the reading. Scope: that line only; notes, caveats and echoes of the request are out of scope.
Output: 8:20:12
